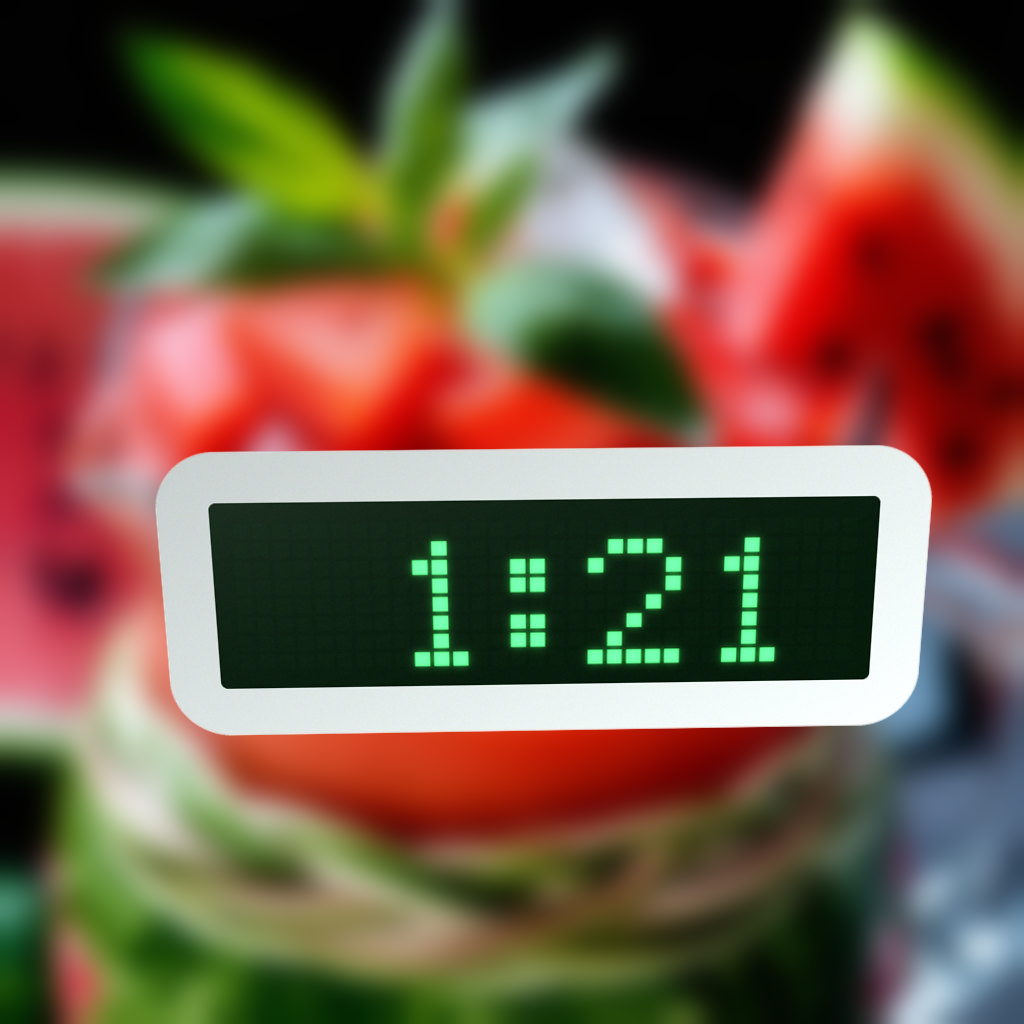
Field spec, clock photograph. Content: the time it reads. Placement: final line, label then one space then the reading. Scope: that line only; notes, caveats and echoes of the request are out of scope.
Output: 1:21
